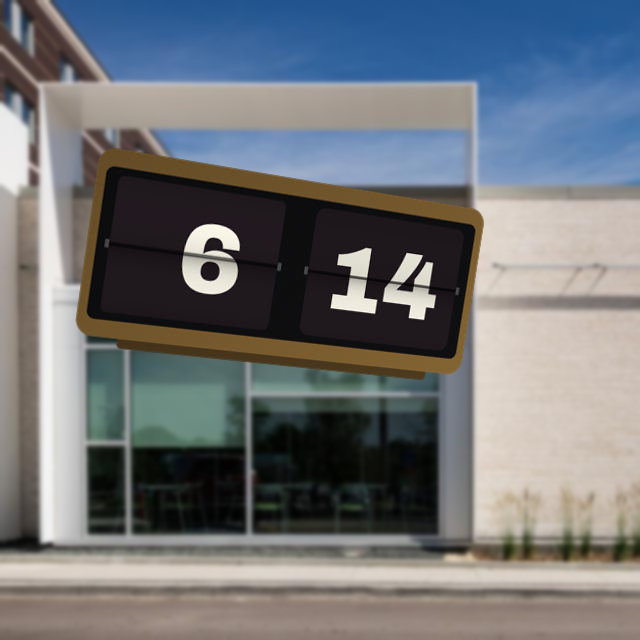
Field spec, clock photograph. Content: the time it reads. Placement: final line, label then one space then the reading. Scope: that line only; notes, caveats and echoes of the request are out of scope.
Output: 6:14
